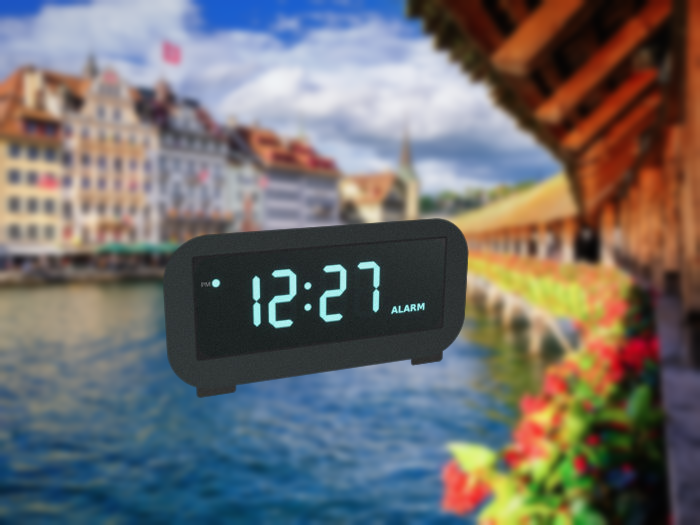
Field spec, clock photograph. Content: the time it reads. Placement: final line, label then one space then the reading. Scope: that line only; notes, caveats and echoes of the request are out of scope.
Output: 12:27
